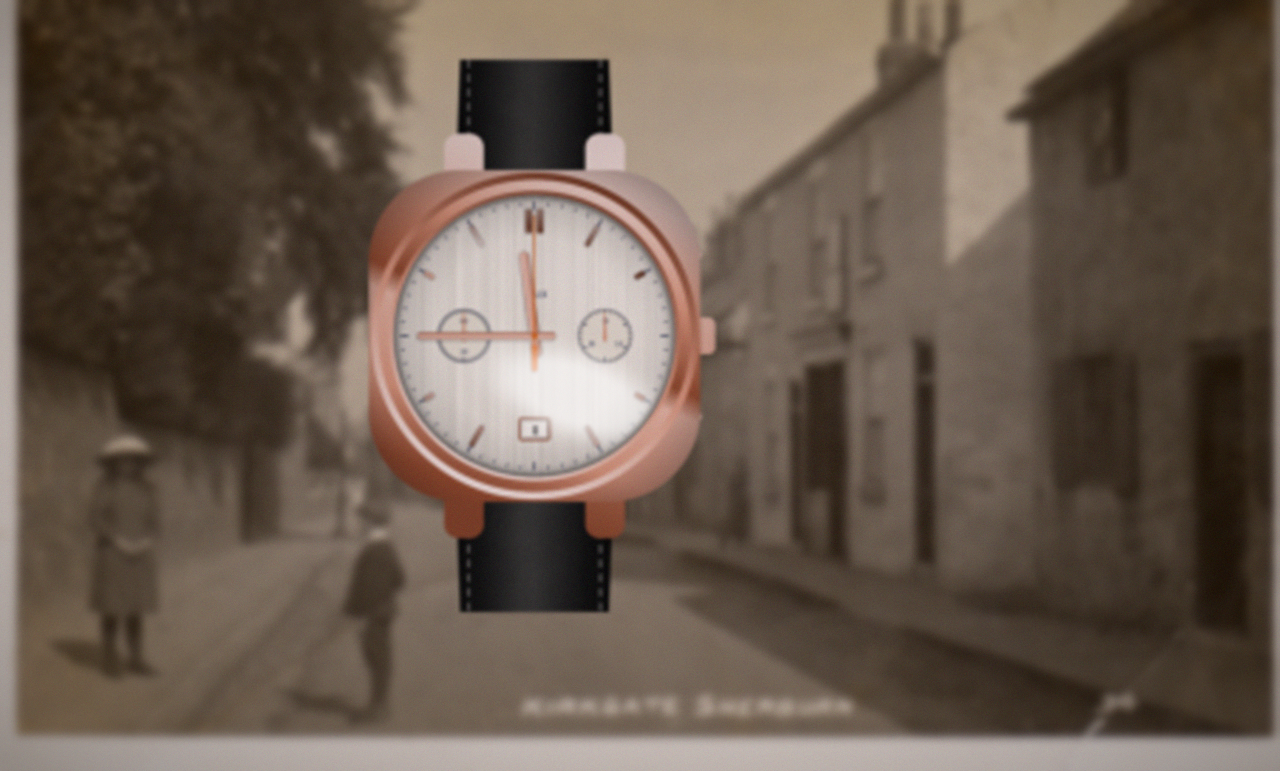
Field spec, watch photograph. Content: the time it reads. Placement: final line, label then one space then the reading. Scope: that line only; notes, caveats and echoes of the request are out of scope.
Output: 11:45
